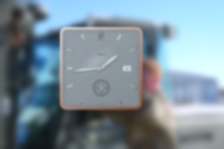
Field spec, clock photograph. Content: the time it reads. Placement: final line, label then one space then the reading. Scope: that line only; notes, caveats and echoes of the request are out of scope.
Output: 1:44
